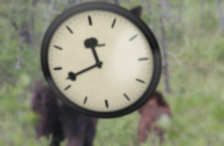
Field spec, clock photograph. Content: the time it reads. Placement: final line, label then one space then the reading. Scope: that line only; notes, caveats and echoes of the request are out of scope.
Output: 11:42
